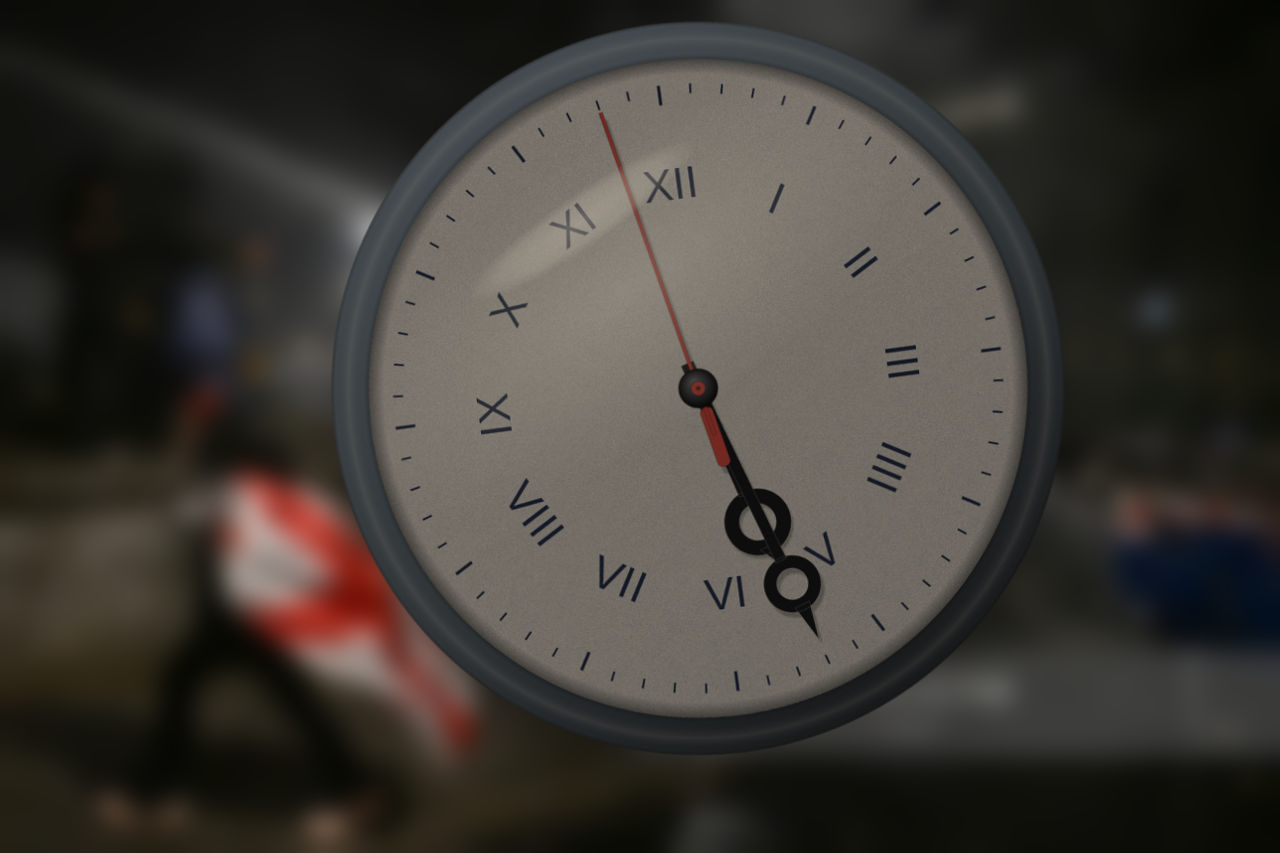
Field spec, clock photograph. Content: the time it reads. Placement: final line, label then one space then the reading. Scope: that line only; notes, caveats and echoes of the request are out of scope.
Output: 5:26:58
